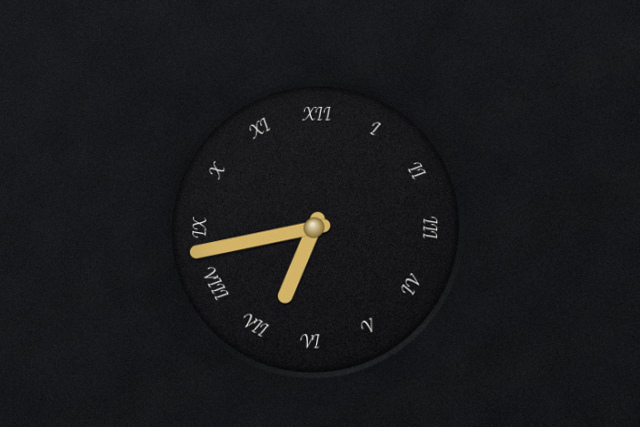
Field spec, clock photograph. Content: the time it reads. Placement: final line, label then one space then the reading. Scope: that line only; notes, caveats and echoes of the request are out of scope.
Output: 6:43
